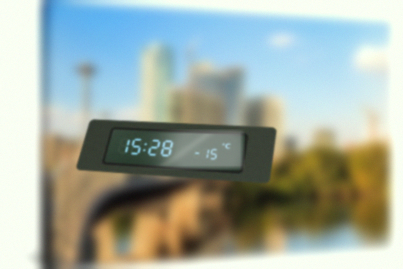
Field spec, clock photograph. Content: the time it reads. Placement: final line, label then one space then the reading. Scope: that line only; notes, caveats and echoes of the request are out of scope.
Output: 15:28
